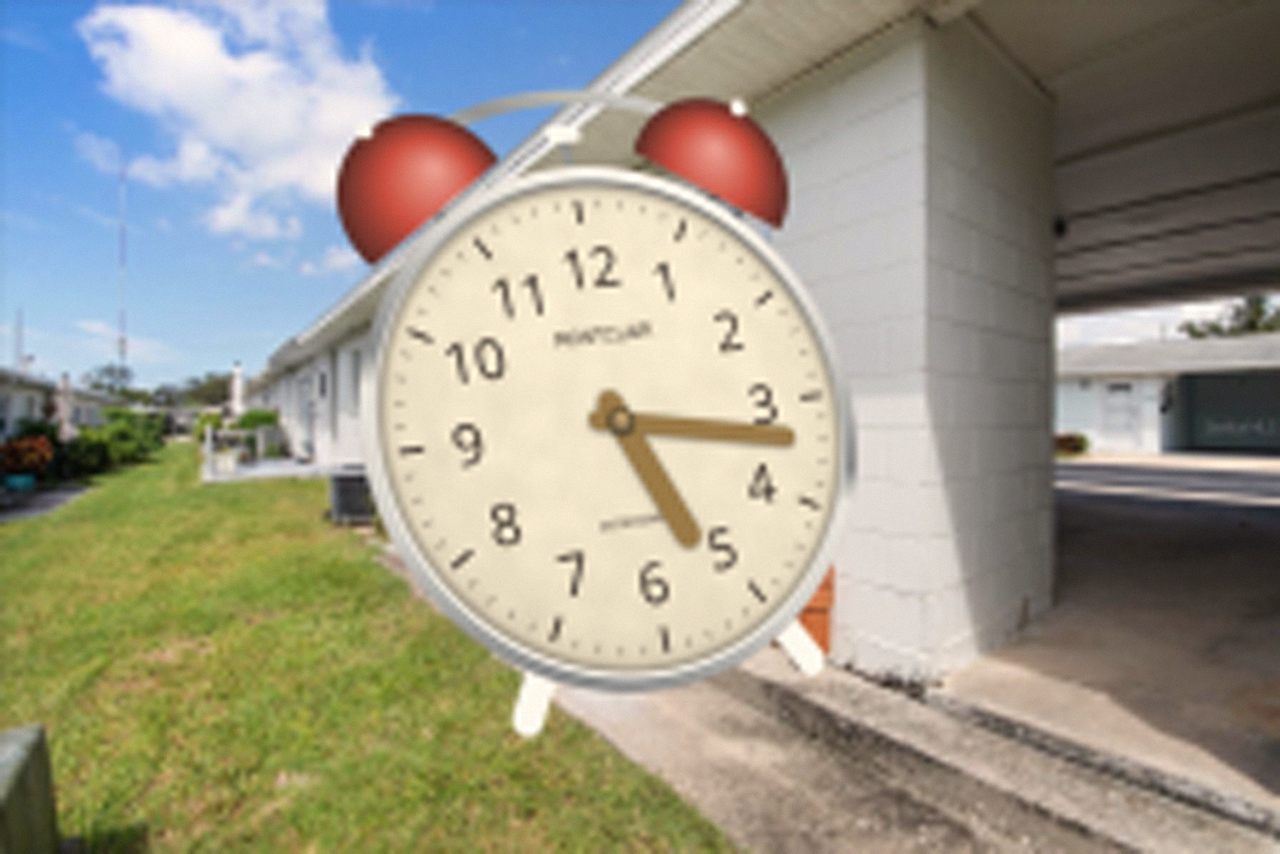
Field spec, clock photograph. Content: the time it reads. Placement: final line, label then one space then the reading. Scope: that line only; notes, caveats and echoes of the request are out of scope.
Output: 5:17
